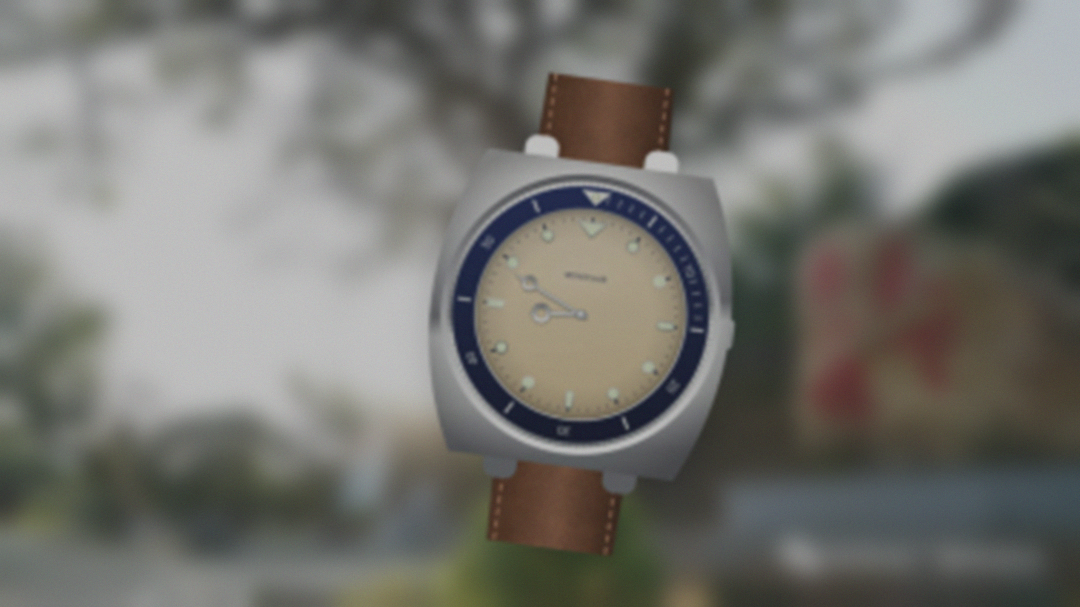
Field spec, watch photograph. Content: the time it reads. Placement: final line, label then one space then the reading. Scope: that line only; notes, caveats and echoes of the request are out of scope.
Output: 8:49
